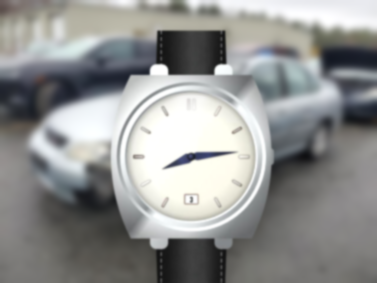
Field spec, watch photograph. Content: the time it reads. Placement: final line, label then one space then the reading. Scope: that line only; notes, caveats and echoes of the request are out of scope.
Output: 8:14
